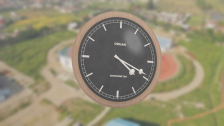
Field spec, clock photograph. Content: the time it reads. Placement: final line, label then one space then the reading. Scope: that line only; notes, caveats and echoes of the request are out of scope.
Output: 4:19
